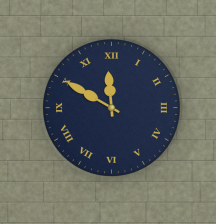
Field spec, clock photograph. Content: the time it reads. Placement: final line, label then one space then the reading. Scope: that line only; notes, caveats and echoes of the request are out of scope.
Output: 11:50
